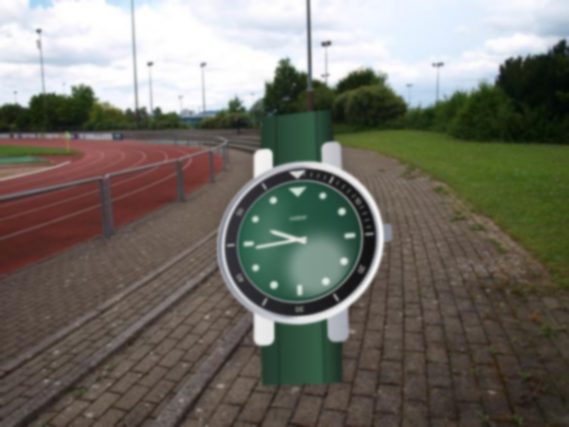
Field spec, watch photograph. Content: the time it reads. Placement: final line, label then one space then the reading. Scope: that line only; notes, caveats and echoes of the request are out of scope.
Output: 9:44
